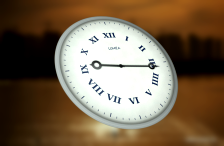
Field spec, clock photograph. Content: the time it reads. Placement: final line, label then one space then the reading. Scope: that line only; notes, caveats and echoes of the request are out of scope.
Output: 9:16
